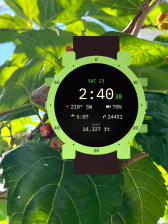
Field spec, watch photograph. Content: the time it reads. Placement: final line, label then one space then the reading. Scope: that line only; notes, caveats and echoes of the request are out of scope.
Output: 2:40
